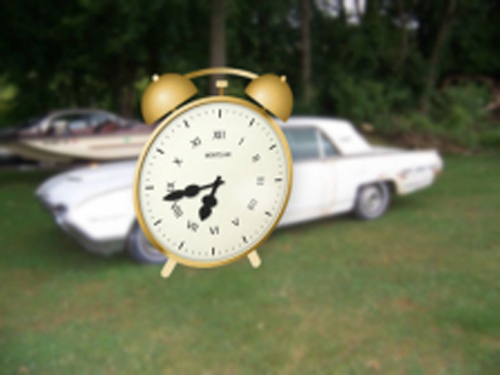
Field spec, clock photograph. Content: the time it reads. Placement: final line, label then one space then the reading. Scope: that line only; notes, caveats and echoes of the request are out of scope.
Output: 6:43
